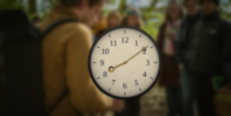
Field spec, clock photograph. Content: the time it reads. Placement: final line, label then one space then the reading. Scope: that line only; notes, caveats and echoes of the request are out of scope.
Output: 8:09
